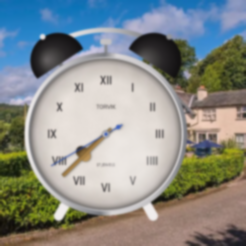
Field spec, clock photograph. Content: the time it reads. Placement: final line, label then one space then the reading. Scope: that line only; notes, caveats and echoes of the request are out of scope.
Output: 7:37:40
